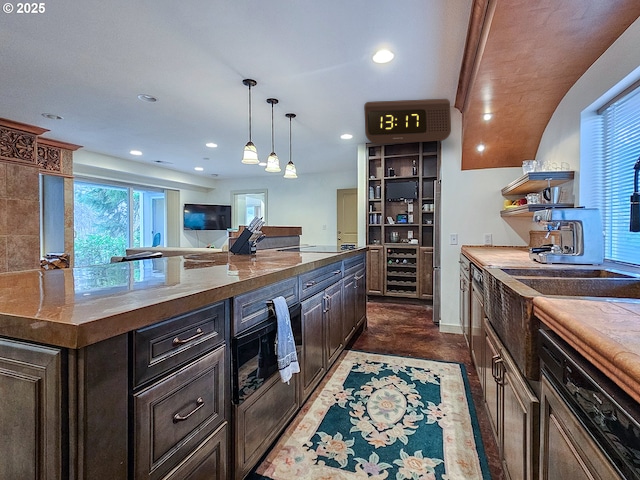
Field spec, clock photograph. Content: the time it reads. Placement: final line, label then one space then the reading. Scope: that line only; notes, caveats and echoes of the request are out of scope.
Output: 13:17
